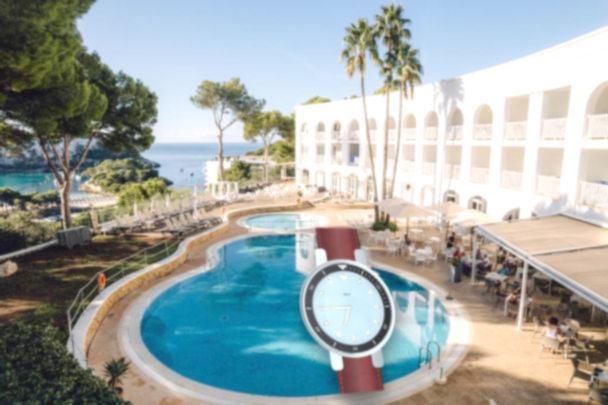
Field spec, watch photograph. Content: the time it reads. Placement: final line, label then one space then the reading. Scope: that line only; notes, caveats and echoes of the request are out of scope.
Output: 6:45
